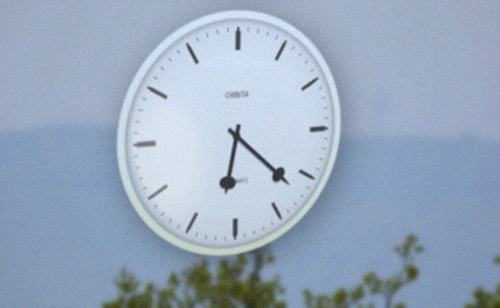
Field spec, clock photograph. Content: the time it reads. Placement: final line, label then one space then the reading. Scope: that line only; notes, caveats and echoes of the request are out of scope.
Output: 6:22
